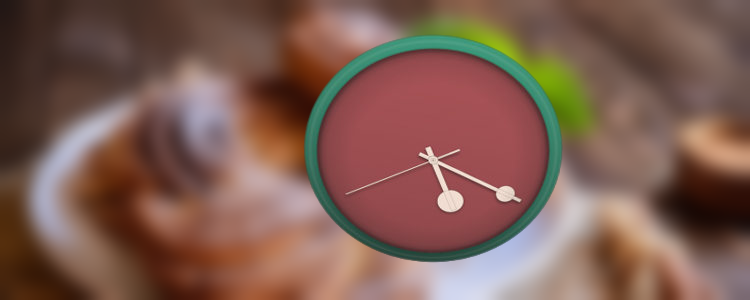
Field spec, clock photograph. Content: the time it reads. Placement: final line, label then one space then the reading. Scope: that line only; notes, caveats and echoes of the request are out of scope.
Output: 5:19:41
